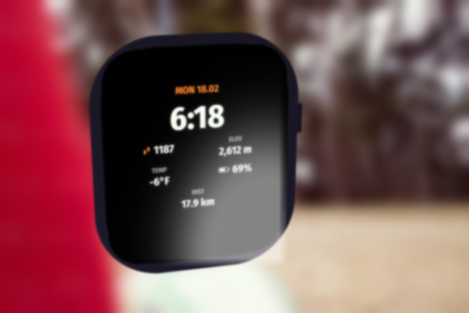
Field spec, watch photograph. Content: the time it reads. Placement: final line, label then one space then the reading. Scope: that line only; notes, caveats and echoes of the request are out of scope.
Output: 6:18
